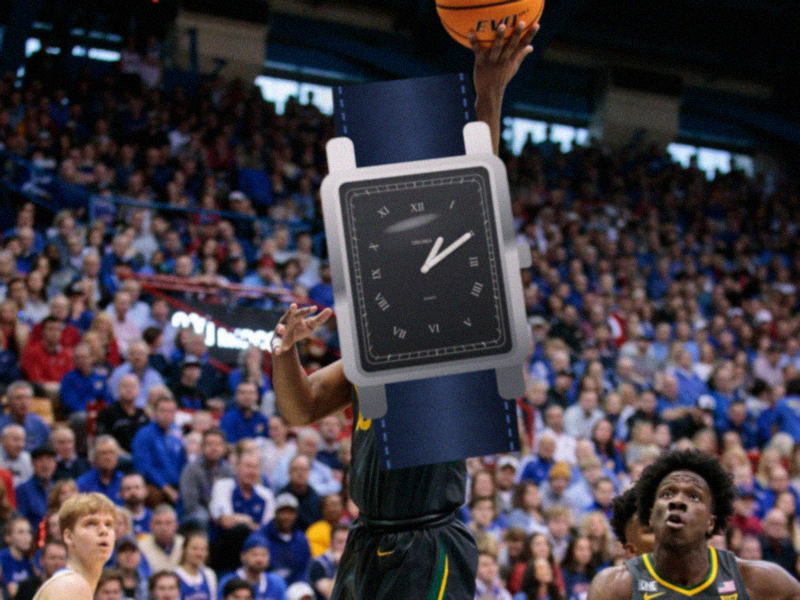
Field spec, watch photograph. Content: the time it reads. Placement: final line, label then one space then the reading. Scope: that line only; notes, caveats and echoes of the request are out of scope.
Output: 1:10
